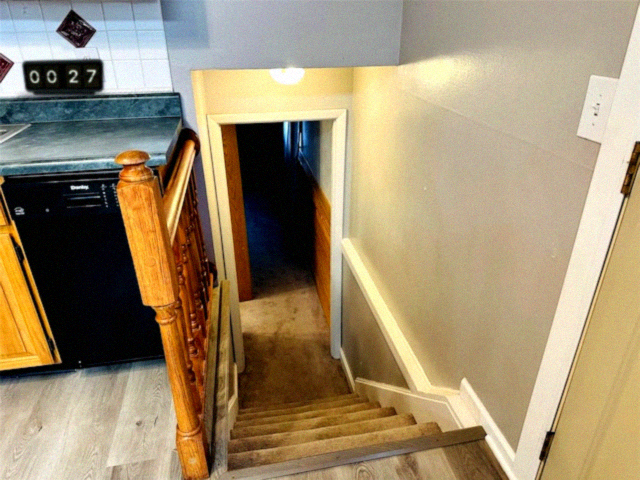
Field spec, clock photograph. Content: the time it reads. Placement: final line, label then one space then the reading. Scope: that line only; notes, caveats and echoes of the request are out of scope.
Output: 0:27
